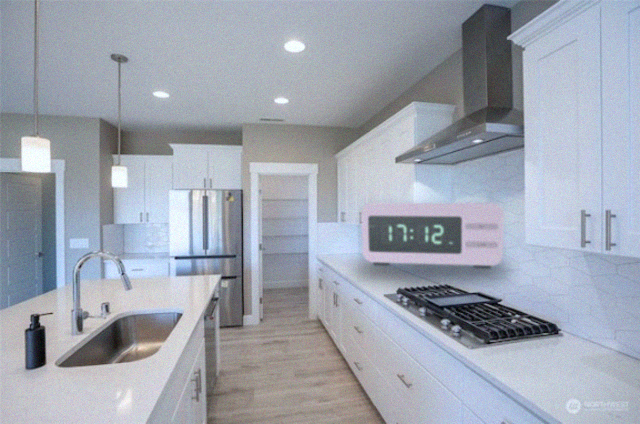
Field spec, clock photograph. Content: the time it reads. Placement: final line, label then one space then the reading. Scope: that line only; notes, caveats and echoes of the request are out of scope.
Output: 17:12
